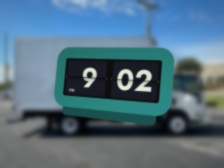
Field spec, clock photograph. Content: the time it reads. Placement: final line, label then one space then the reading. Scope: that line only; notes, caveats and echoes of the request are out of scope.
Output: 9:02
